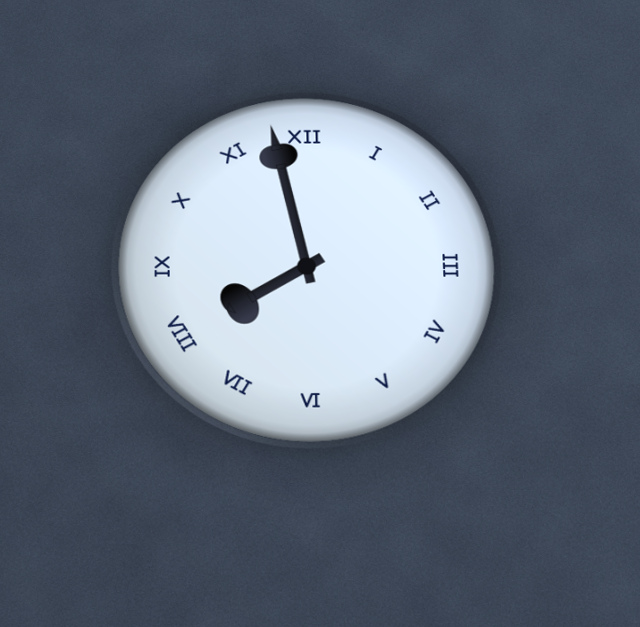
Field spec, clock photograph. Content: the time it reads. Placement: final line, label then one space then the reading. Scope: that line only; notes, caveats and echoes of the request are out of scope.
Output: 7:58
